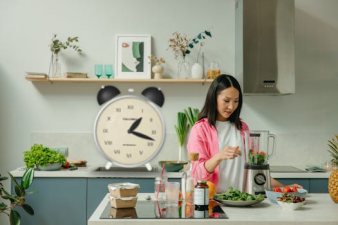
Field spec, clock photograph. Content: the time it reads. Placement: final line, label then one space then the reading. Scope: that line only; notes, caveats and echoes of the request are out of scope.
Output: 1:18
